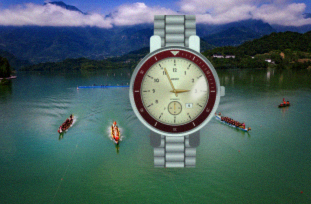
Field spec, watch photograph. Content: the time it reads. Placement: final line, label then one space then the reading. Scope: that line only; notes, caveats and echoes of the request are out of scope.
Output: 2:56
